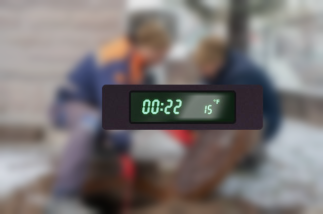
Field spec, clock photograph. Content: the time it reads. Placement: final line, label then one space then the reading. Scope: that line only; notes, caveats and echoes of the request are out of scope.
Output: 0:22
